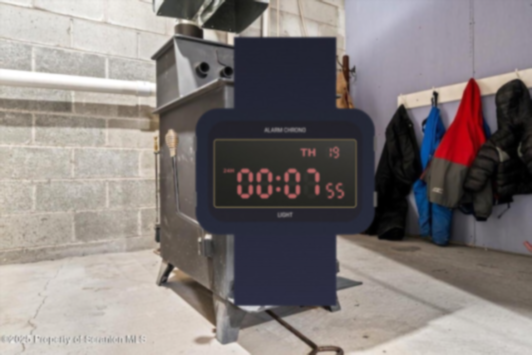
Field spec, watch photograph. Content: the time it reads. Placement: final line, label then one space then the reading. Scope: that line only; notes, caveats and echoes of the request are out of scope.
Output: 0:07:55
